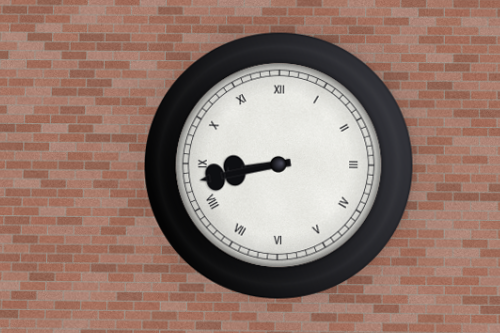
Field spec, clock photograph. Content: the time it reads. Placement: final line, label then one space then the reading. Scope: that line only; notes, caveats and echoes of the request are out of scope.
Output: 8:43
